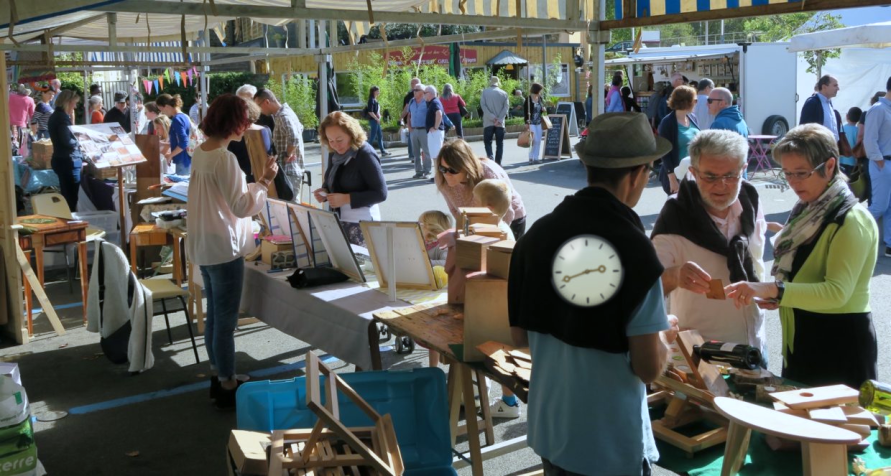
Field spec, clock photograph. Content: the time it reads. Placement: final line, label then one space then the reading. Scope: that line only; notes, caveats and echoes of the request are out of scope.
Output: 2:42
